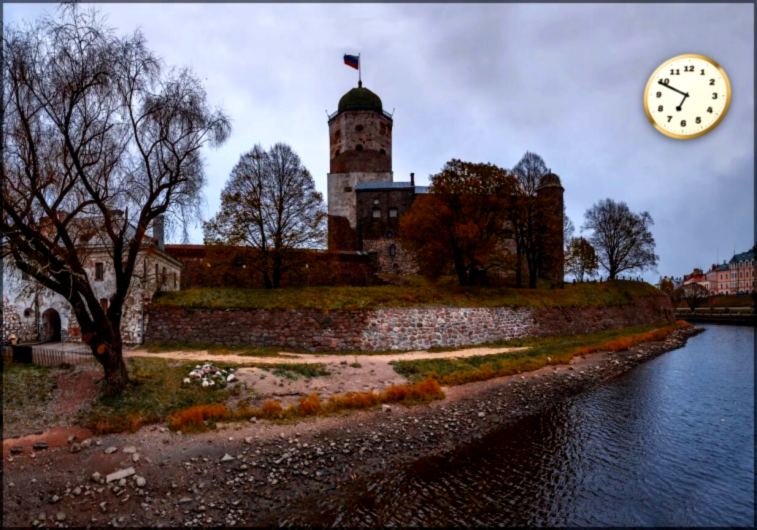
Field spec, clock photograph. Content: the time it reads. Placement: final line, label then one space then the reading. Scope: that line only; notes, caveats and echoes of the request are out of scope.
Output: 6:49
